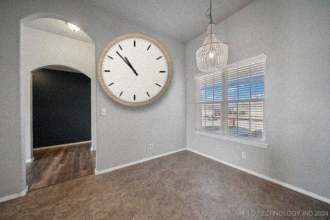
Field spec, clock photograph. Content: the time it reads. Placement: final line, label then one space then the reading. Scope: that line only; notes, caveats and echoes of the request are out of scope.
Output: 10:53
